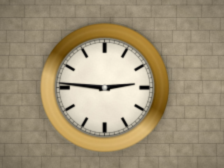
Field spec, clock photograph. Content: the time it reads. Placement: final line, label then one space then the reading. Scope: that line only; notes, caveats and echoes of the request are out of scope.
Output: 2:46
